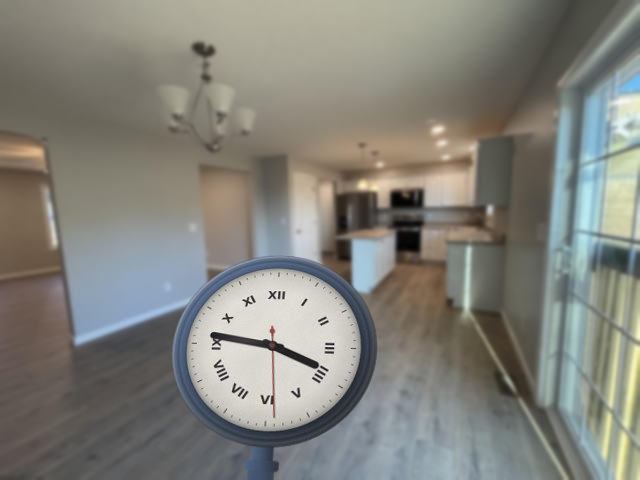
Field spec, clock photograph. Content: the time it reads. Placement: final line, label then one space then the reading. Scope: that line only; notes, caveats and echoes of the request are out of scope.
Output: 3:46:29
